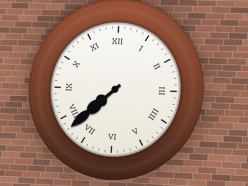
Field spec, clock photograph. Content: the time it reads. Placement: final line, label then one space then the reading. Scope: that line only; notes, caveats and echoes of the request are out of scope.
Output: 7:38
